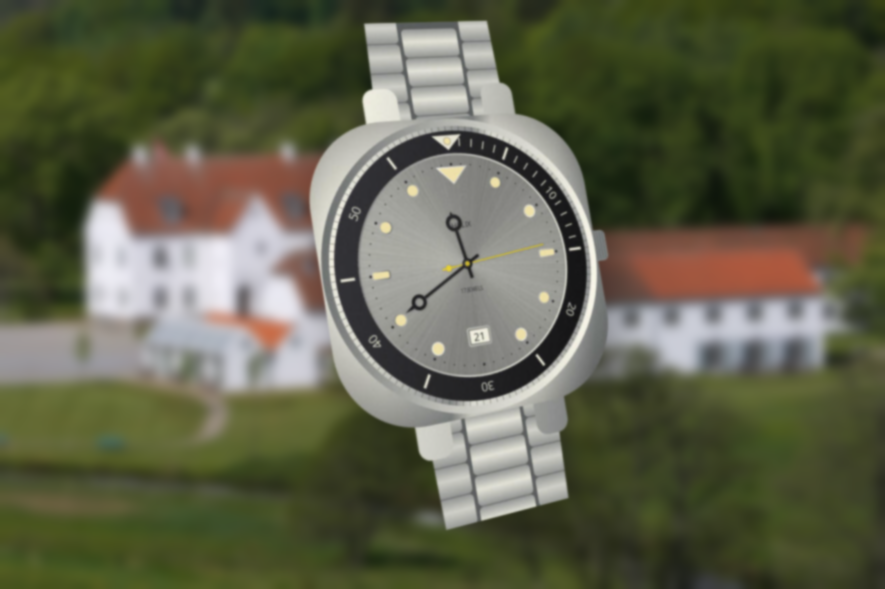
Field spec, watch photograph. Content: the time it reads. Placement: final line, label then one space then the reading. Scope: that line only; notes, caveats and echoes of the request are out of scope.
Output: 11:40:14
